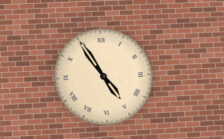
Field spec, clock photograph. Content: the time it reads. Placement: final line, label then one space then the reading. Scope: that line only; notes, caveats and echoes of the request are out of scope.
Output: 4:55
